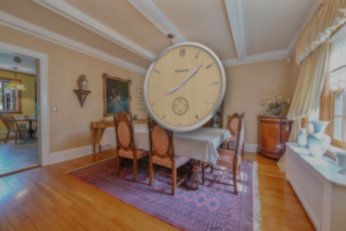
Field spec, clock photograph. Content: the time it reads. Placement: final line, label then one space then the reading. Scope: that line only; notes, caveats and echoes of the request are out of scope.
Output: 8:08
